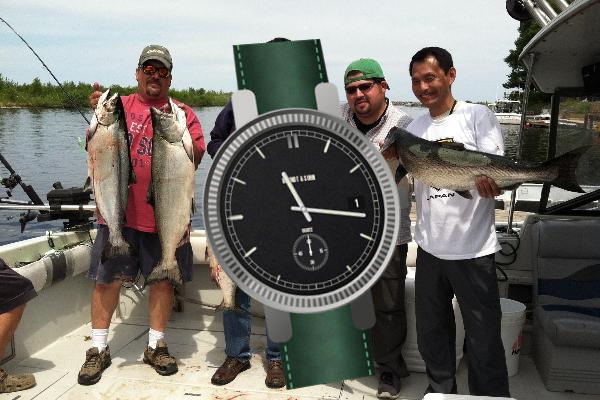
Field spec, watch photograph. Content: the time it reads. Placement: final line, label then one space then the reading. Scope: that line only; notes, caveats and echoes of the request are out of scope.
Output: 11:17
